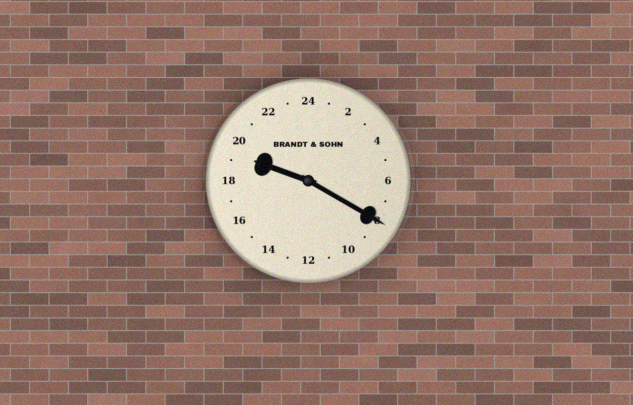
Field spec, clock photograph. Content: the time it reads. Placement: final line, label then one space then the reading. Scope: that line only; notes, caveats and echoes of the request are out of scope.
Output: 19:20
